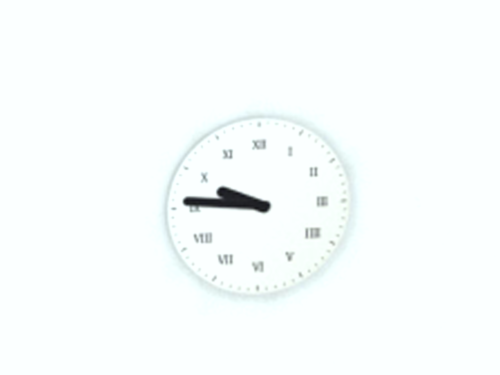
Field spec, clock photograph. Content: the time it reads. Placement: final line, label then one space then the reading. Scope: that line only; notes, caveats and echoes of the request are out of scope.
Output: 9:46
